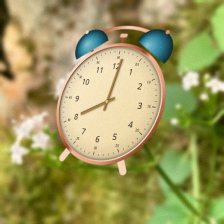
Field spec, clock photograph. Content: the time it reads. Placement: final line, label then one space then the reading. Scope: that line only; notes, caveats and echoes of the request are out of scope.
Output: 8:01
